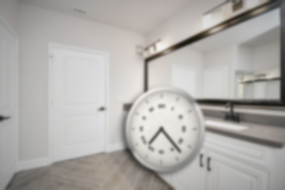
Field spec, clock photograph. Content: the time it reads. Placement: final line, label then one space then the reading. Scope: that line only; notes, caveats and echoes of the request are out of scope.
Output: 7:23
